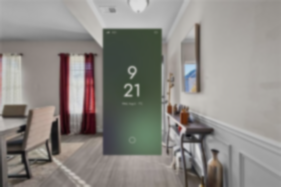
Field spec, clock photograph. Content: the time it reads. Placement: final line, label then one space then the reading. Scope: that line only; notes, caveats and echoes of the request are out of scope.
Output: 9:21
